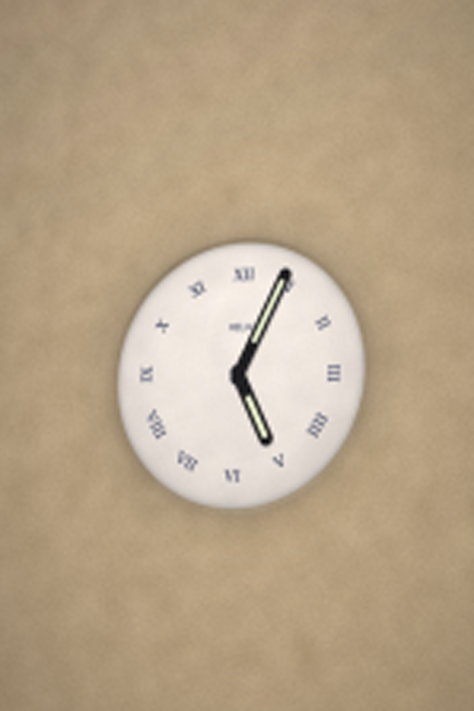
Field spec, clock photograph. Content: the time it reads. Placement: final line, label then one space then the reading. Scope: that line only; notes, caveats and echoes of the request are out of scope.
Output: 5:04
